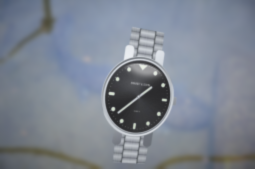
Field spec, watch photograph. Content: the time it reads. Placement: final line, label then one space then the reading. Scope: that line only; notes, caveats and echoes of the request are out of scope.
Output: 1:38
